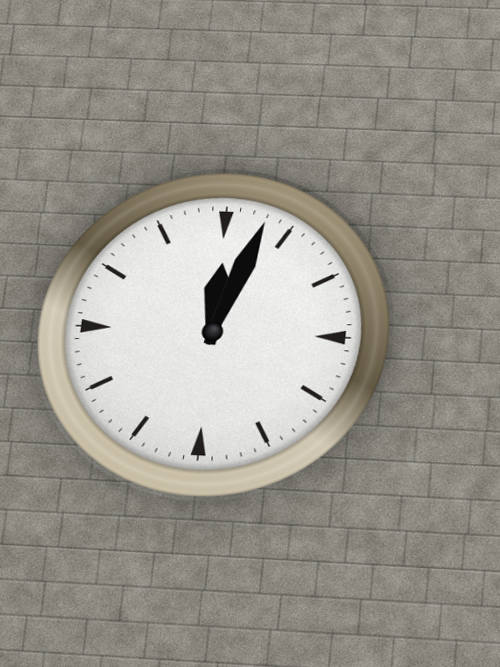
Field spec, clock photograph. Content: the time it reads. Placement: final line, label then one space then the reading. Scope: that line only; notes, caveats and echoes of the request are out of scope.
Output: 12:03
